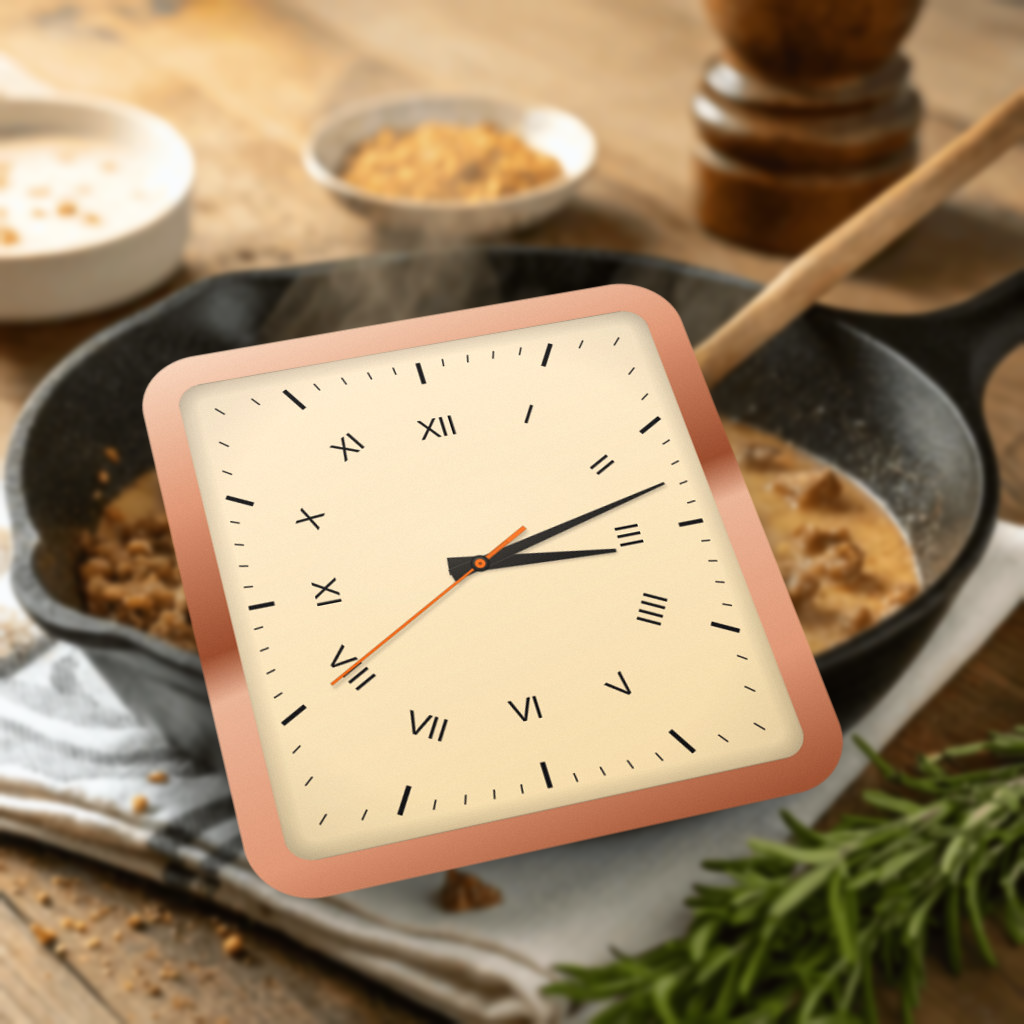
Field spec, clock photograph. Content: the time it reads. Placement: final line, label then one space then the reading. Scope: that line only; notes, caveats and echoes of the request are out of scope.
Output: 3:12:40
